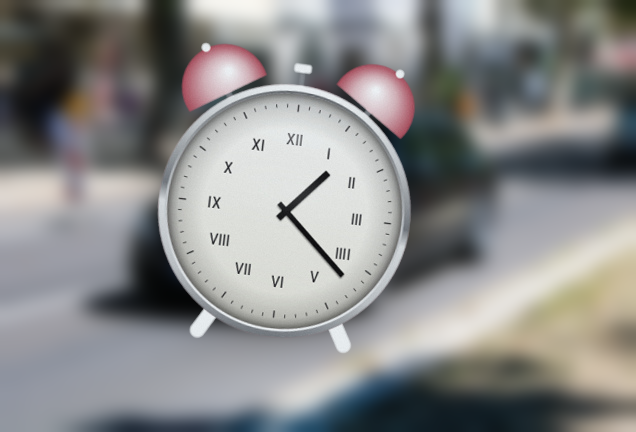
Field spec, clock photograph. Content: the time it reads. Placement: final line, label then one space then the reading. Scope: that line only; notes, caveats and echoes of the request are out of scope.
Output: 1:22
